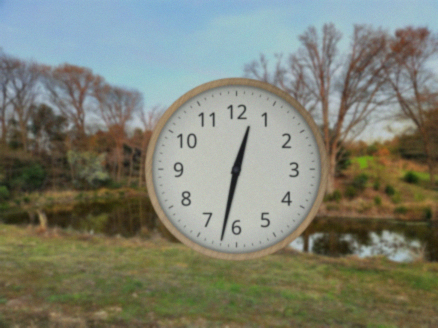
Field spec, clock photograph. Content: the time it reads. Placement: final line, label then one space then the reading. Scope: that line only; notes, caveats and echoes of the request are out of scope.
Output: 12:32
